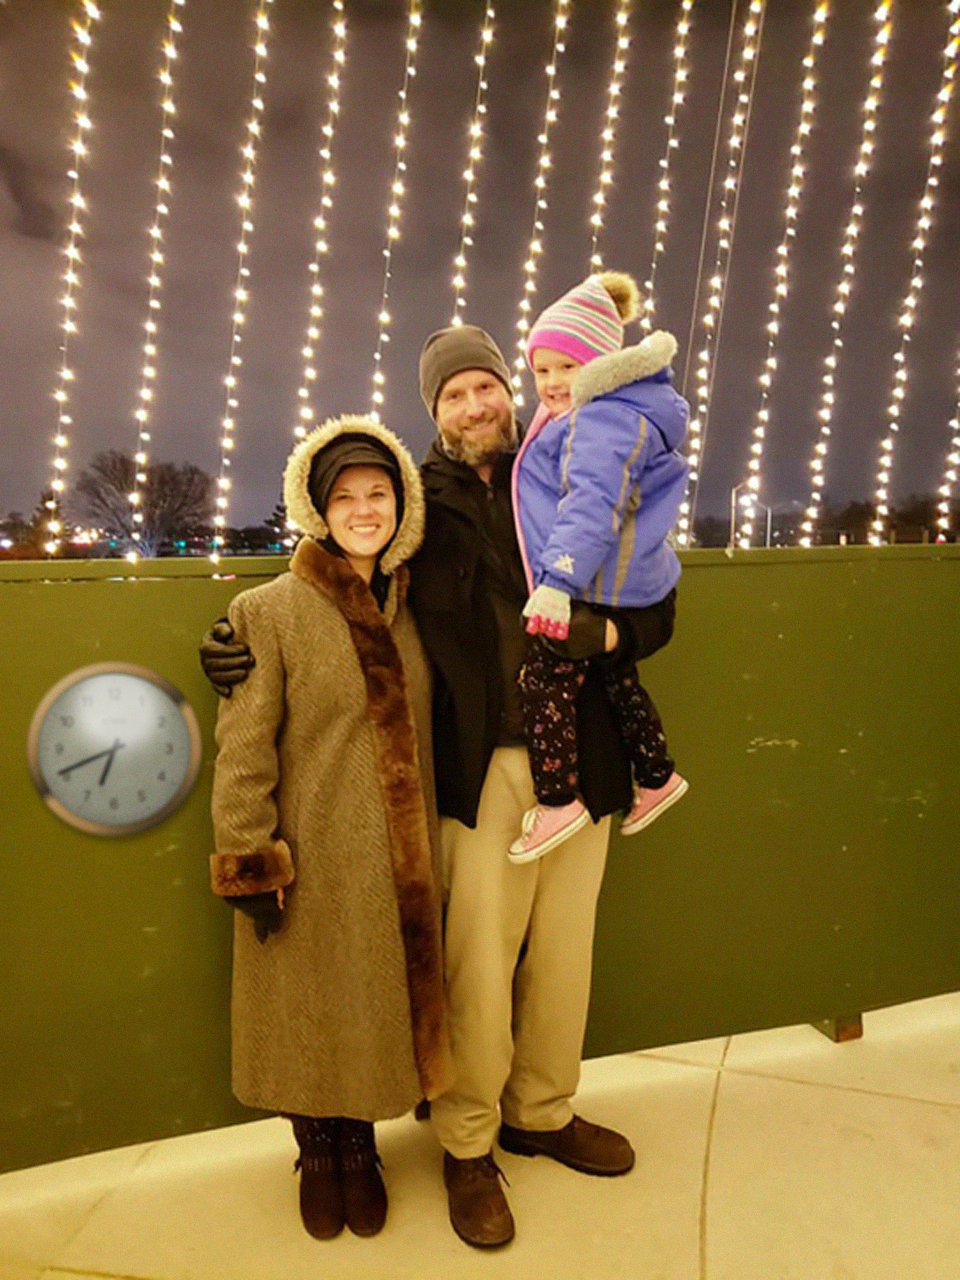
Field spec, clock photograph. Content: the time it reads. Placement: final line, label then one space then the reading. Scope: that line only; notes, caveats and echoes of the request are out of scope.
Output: 6:41
